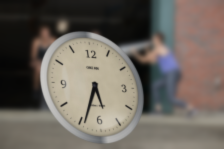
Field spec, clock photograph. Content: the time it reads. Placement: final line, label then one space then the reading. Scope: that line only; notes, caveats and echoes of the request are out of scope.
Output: 5:34
